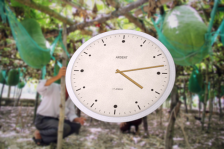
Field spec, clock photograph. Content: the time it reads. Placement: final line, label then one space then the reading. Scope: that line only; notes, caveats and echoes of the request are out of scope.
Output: 4:13
